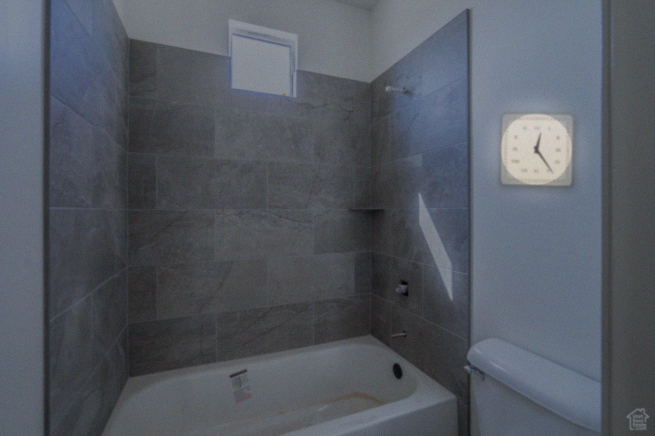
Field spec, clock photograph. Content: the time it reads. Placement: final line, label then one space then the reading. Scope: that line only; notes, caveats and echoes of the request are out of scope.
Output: 12:24
